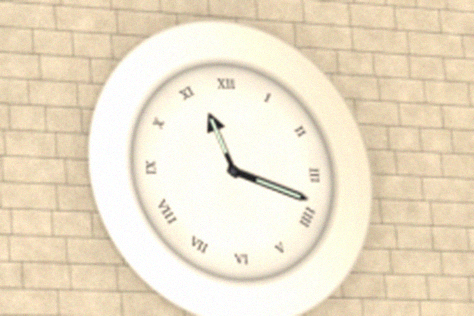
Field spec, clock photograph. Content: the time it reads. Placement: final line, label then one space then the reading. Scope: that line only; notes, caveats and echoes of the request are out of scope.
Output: 11:18
